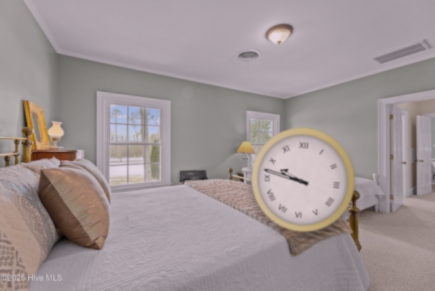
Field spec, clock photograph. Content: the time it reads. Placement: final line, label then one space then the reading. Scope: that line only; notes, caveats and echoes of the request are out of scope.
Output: 9:47
